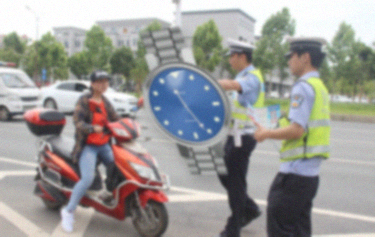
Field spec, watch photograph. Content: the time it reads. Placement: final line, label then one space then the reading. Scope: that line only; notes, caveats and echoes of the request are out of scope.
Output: 11:26
